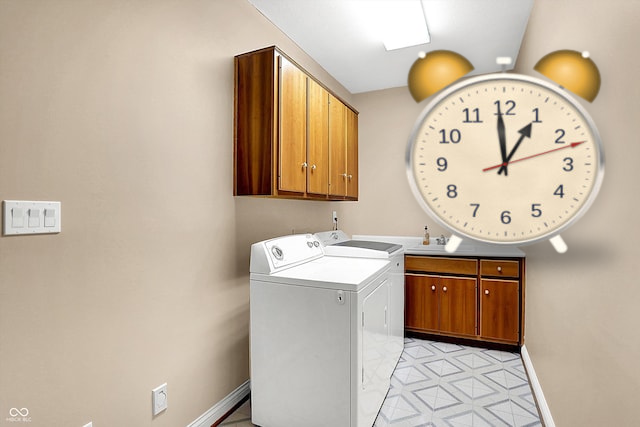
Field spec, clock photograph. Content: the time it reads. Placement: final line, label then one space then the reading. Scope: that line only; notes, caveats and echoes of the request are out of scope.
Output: 12:59:12
